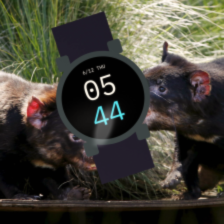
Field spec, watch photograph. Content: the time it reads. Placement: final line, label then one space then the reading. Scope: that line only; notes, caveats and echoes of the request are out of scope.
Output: 5:44
